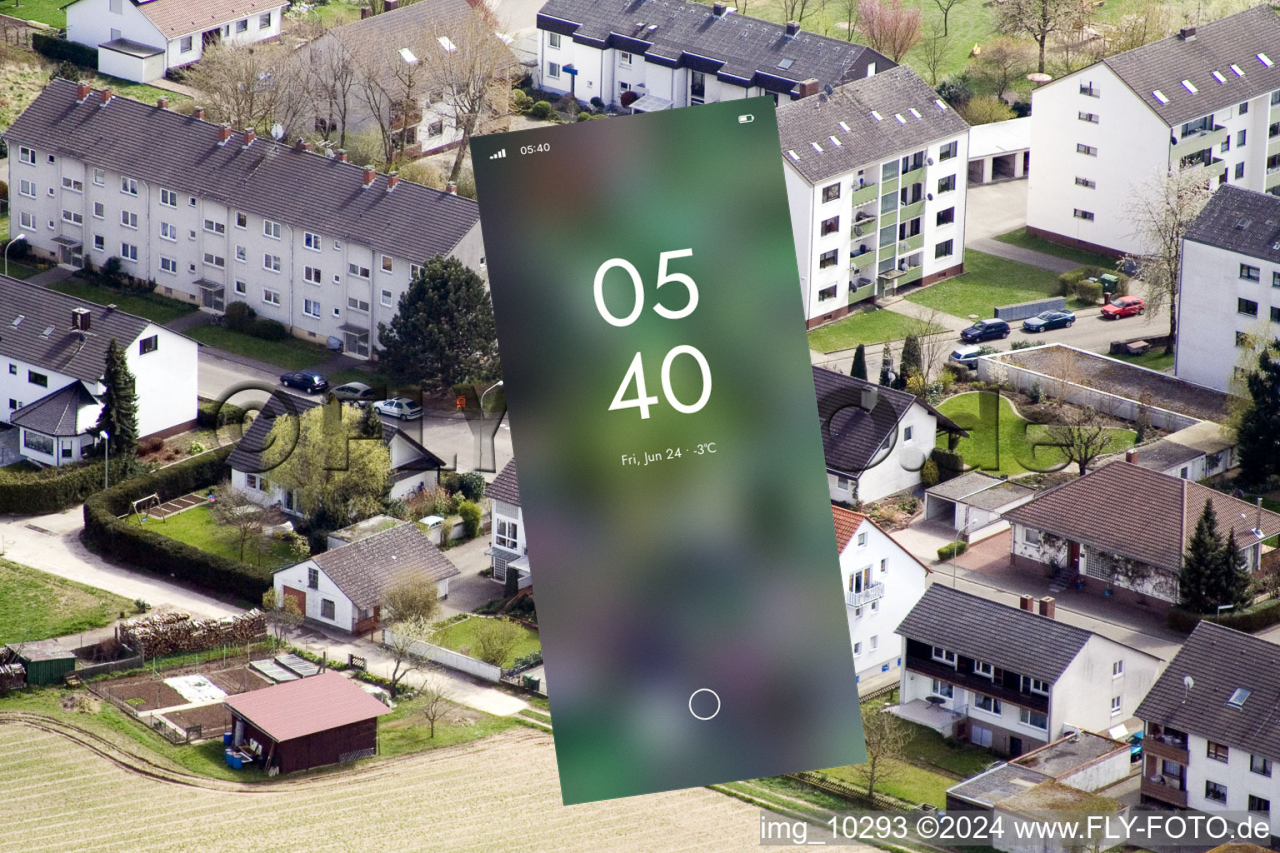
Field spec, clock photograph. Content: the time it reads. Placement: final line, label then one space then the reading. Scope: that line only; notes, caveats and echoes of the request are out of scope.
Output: 5:40
